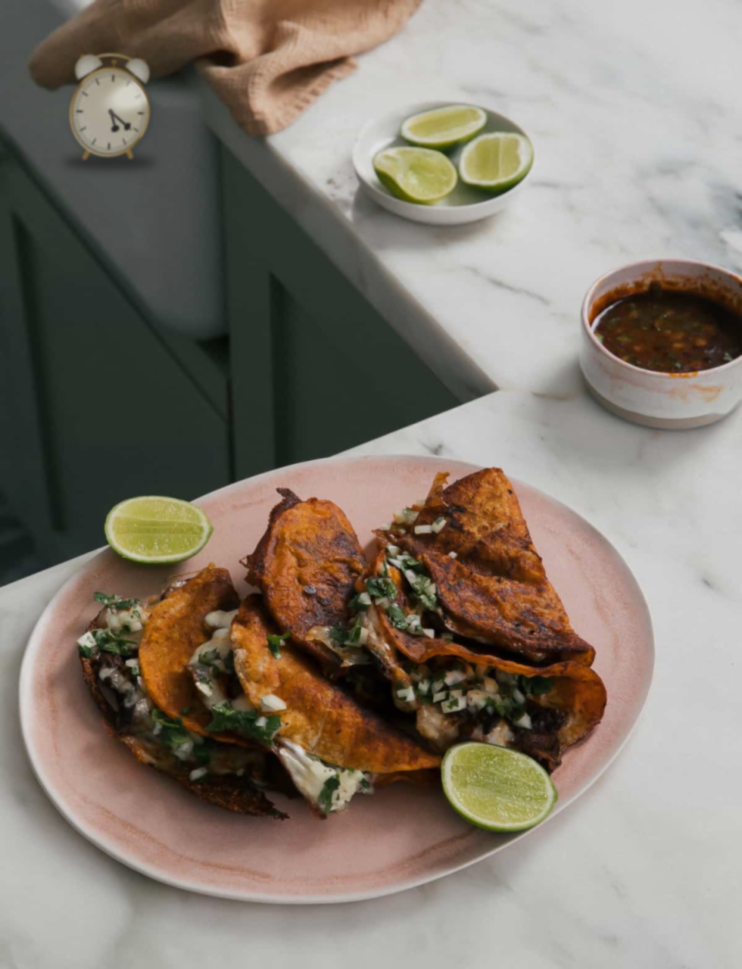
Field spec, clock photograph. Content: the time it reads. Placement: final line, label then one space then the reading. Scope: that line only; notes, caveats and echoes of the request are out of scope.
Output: 5:21
